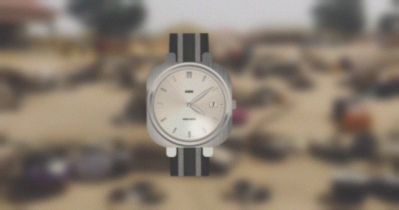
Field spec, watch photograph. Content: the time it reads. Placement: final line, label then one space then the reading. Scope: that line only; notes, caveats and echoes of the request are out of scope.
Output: 4:09
